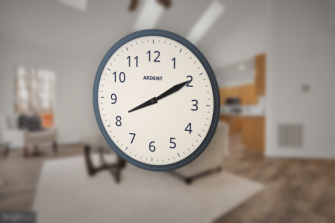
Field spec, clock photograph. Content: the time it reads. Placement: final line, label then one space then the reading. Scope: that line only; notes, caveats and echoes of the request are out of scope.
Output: 8:10
